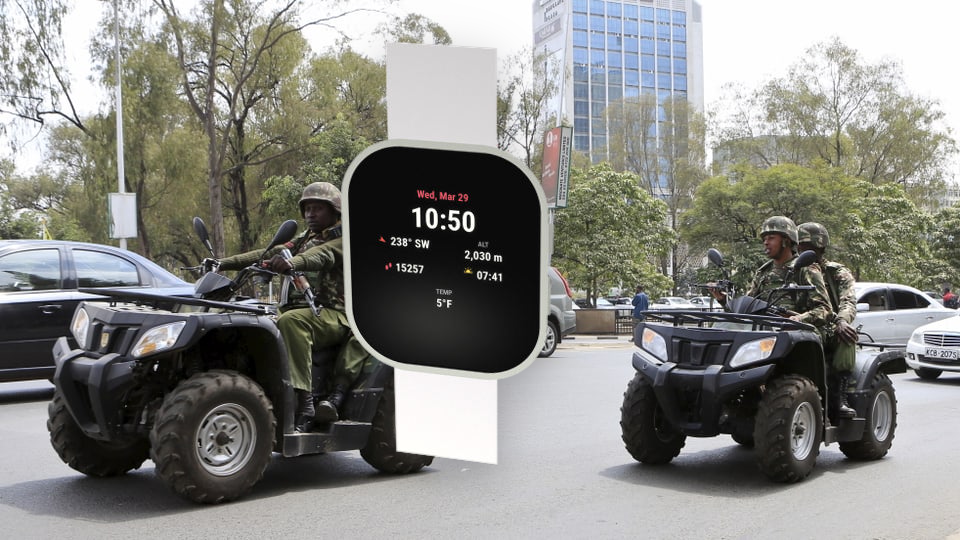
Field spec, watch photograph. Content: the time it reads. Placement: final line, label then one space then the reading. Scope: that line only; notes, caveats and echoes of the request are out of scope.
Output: 10:50
